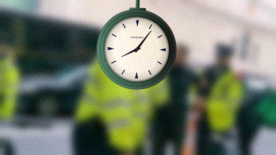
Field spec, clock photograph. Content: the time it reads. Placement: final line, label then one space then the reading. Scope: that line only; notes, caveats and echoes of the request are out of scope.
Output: 8:06
